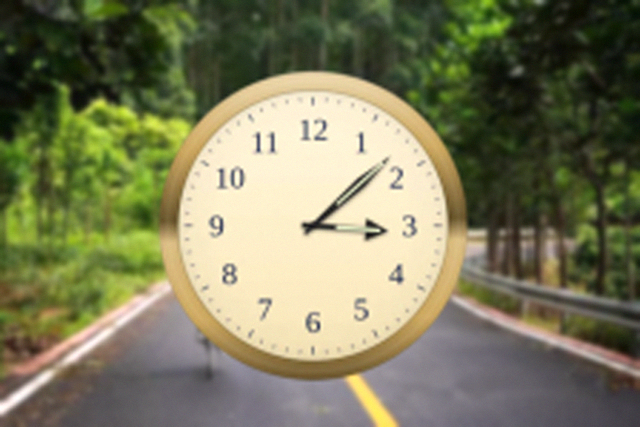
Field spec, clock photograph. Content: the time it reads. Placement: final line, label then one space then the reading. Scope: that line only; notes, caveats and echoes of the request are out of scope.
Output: 3:08
